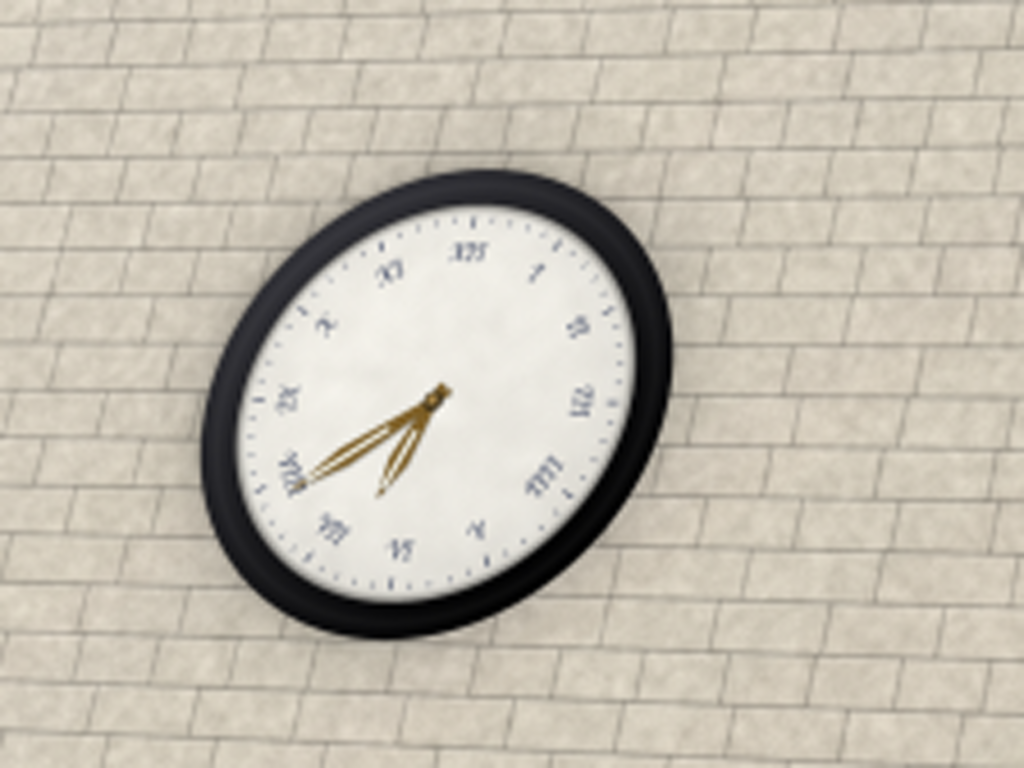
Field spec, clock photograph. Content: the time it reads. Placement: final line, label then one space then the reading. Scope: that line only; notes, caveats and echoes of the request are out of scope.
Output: 6:39
